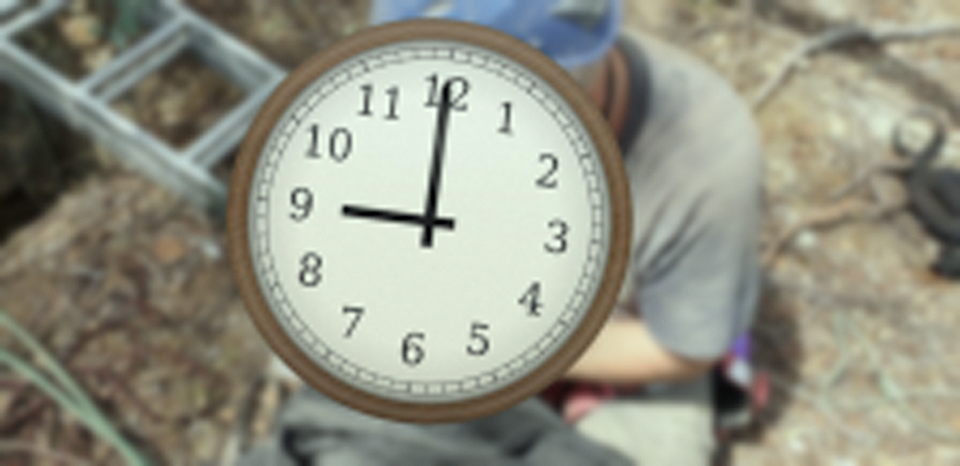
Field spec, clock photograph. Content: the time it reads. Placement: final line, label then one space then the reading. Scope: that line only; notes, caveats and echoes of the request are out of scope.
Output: 9:00
